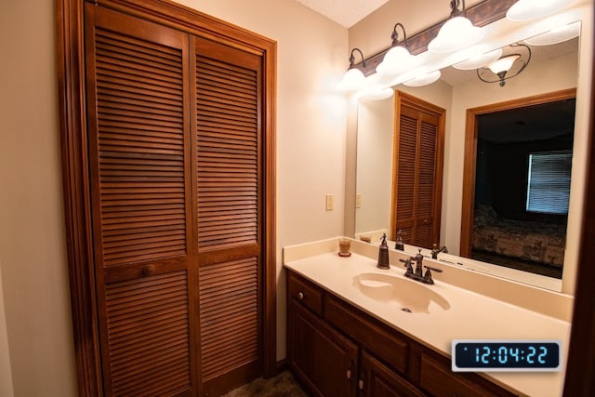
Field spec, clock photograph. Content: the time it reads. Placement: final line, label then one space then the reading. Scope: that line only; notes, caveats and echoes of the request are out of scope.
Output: 12:04:22
